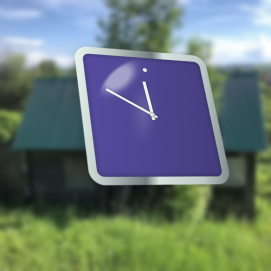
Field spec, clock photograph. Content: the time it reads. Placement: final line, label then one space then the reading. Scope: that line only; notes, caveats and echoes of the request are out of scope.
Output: 11:50
